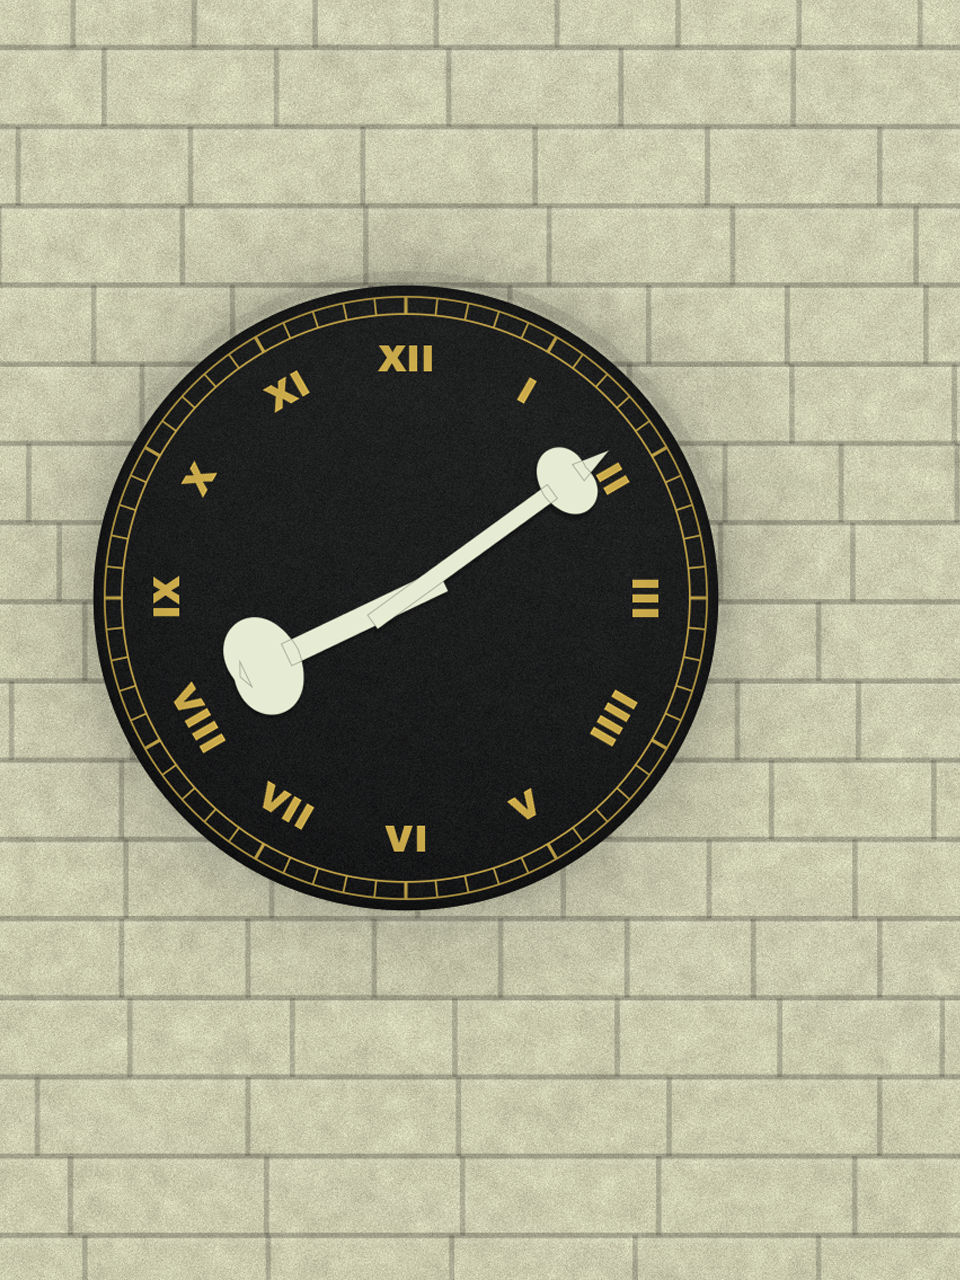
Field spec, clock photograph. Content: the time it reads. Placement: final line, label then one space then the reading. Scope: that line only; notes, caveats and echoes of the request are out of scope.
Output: 8:09
